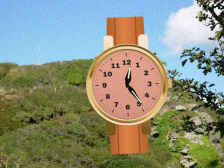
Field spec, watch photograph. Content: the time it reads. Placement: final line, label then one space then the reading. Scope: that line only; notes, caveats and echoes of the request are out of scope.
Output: 12:24
